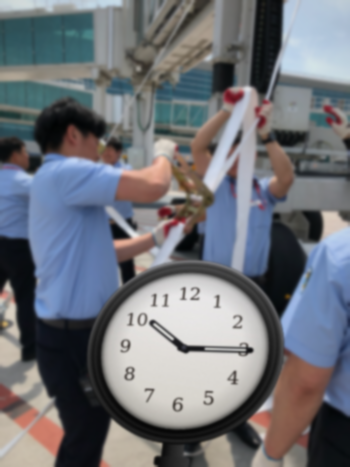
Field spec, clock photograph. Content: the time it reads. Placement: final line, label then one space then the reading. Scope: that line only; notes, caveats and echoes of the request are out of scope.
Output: 10:15
